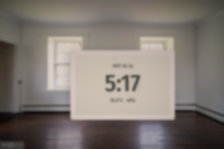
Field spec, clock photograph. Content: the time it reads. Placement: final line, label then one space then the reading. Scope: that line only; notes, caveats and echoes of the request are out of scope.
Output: 5:17
